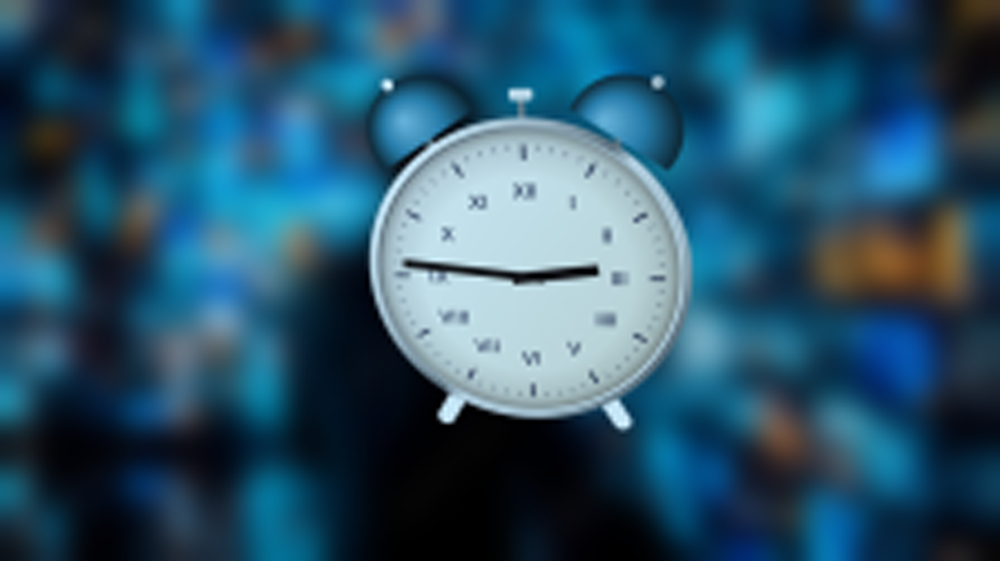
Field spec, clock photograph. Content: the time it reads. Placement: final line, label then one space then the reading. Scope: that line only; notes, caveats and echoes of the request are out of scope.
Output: 2:46
